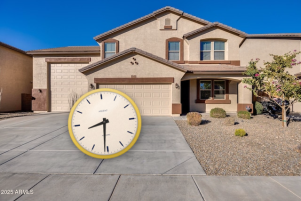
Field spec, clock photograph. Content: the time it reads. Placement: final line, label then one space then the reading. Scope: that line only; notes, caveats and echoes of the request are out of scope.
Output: 8:31
